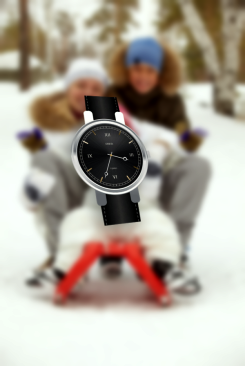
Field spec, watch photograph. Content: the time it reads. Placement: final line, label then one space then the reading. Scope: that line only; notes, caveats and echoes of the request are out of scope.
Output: 3:34
